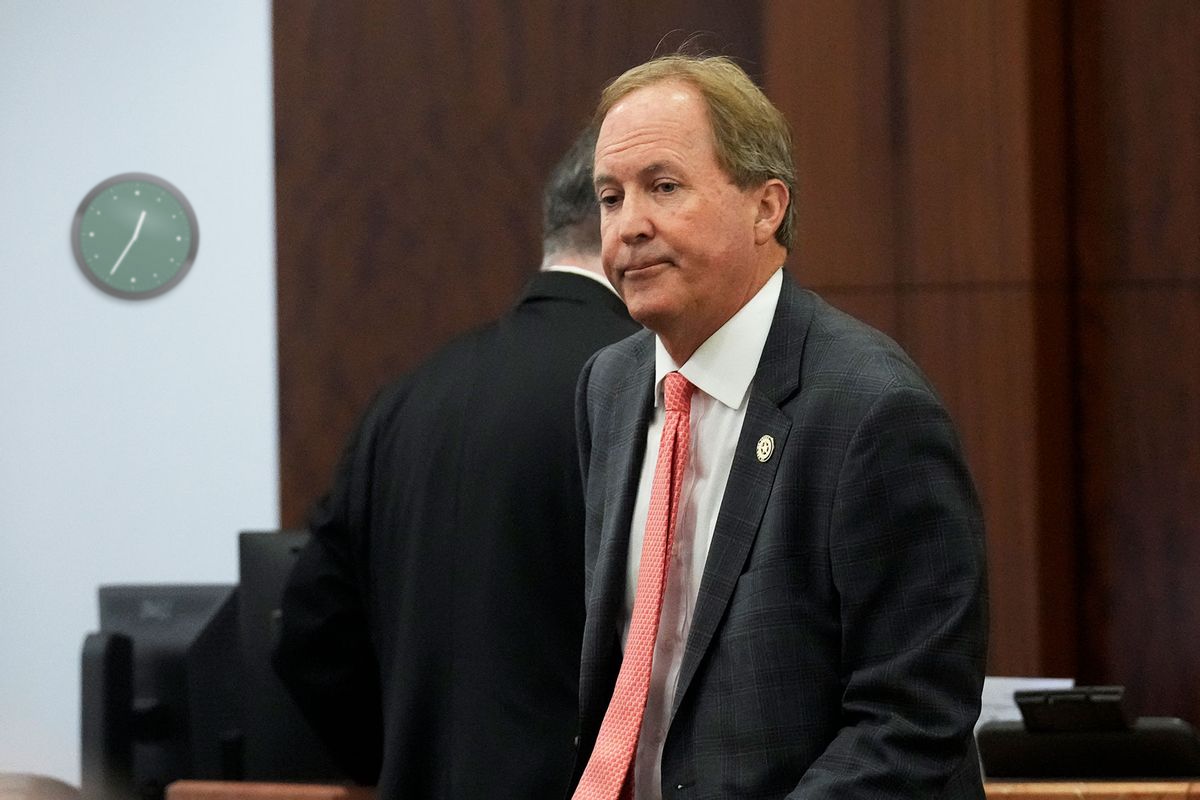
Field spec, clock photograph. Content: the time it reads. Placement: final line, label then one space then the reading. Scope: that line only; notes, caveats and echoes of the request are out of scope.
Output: 12:35
